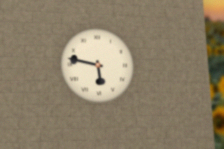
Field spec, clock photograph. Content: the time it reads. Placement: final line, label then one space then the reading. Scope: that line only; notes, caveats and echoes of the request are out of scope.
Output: 5:47
